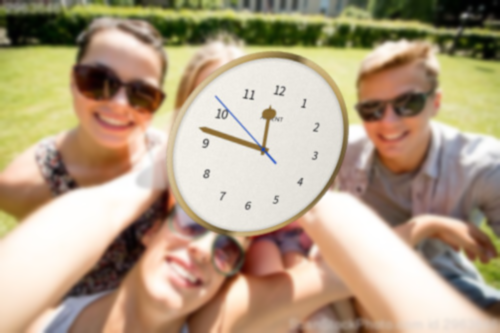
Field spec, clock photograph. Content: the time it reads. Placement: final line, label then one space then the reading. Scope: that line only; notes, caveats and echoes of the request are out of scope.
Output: 11:46:51
